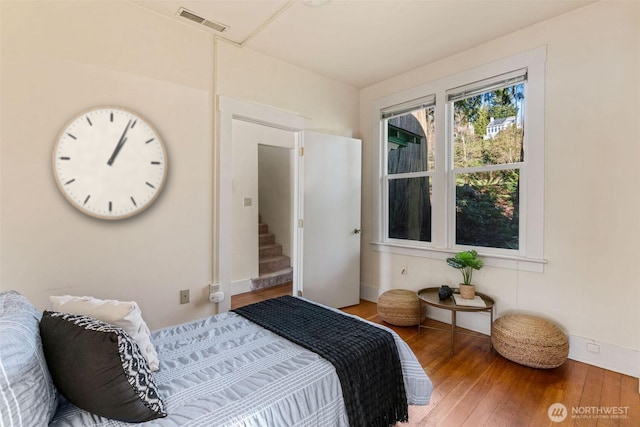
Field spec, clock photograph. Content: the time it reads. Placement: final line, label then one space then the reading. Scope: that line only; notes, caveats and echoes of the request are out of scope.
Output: 1:04
